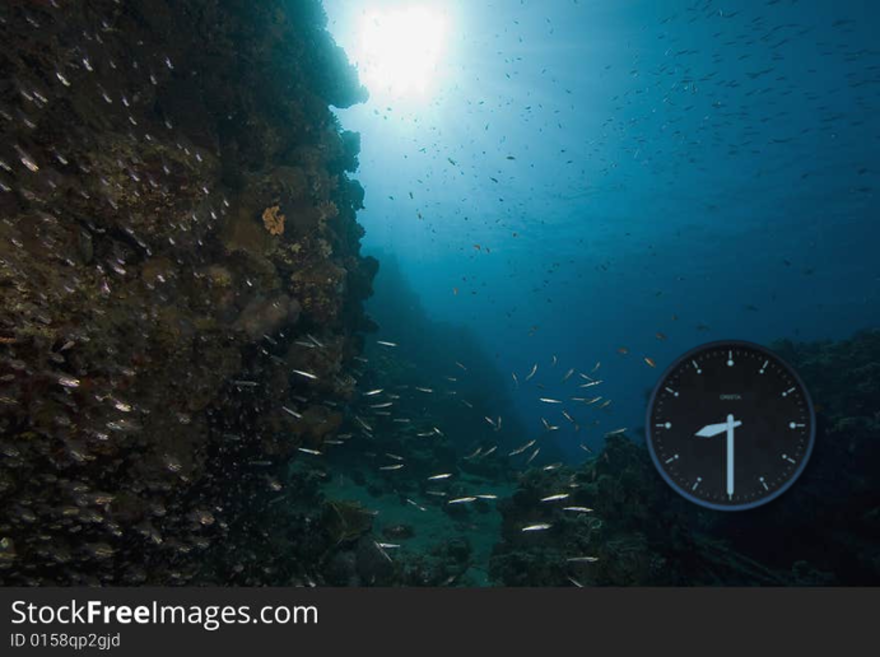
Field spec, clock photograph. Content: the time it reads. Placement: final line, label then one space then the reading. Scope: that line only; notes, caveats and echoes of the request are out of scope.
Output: 8:30
